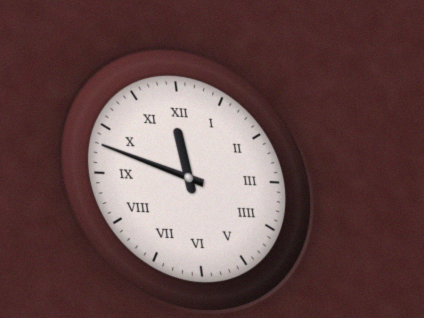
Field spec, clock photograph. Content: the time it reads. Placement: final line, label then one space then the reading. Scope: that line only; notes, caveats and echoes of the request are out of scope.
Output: 11:48
